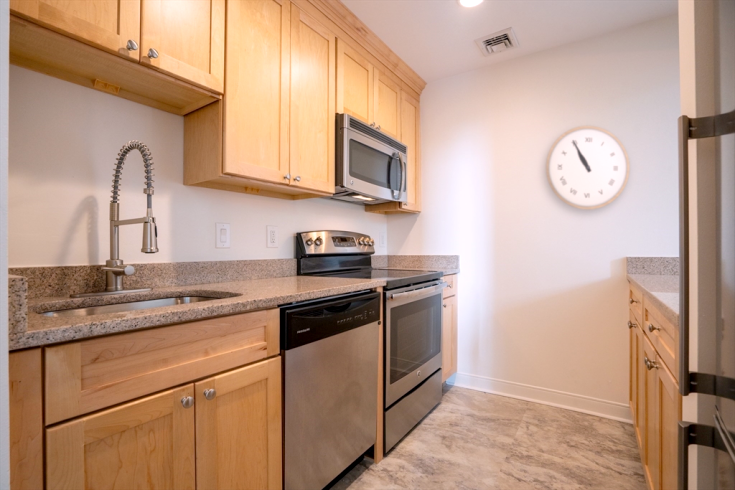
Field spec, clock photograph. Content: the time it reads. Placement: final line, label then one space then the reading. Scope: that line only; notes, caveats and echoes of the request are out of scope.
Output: 10:55
